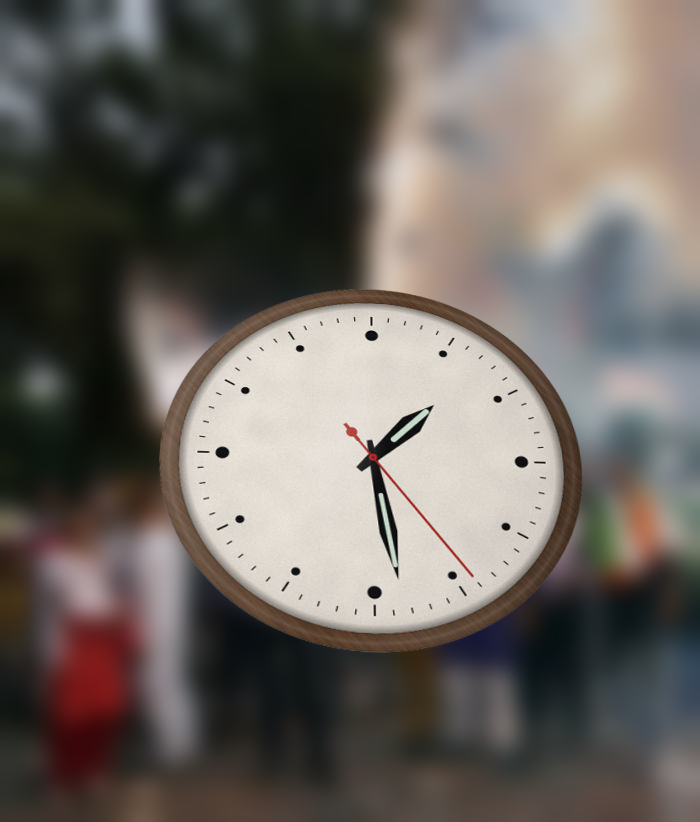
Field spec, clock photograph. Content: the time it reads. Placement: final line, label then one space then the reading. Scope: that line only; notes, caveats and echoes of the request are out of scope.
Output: 1:28:24
